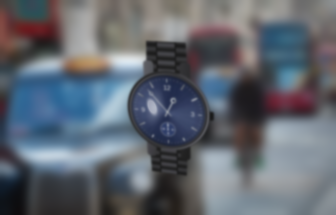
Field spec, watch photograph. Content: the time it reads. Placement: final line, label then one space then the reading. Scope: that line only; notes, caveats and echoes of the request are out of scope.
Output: 12:53
